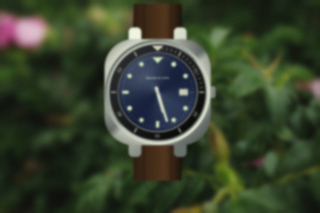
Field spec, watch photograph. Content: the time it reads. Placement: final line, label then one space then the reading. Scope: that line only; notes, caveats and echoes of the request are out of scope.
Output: 5:27
